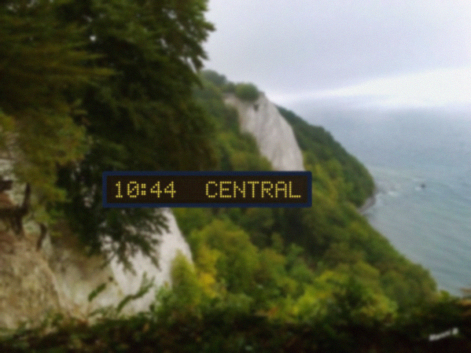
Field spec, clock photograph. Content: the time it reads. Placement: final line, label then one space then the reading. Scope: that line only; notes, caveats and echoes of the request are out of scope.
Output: 10:44
